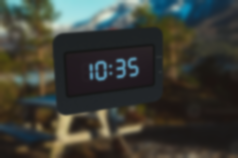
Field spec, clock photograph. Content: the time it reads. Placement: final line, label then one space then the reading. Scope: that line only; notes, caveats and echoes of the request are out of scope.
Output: 10:35
